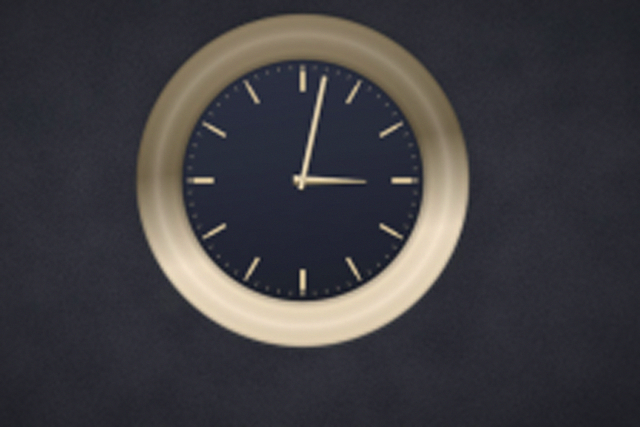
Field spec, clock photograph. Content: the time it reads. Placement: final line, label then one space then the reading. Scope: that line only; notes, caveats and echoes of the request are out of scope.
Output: 3:02
